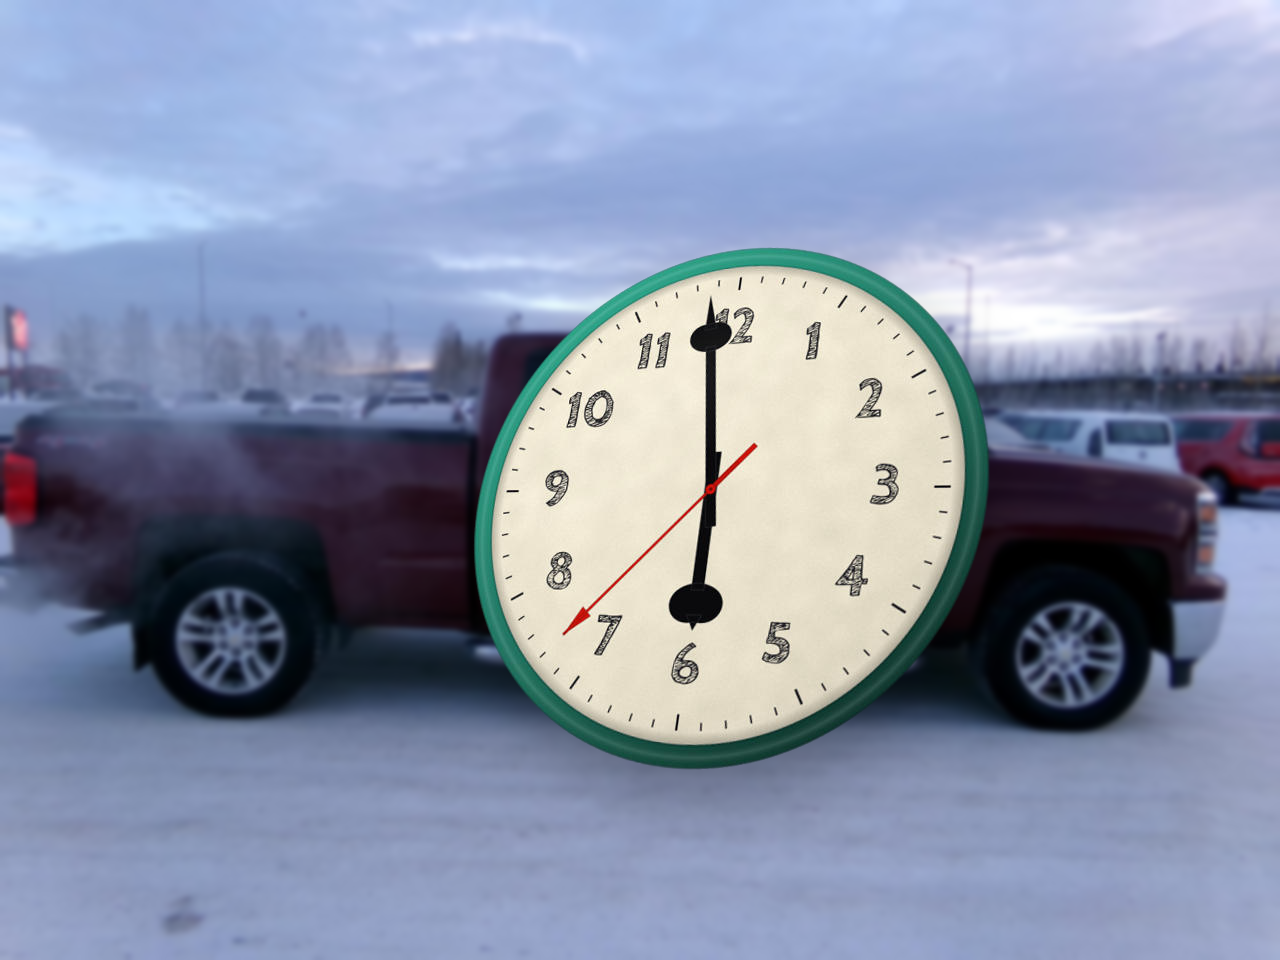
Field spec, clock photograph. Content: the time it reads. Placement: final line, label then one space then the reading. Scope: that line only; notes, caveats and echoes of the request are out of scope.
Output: 5:58:37
